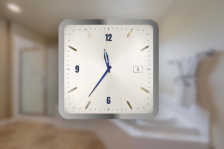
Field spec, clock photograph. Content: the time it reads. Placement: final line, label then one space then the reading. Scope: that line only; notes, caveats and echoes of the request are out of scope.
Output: 11:36
